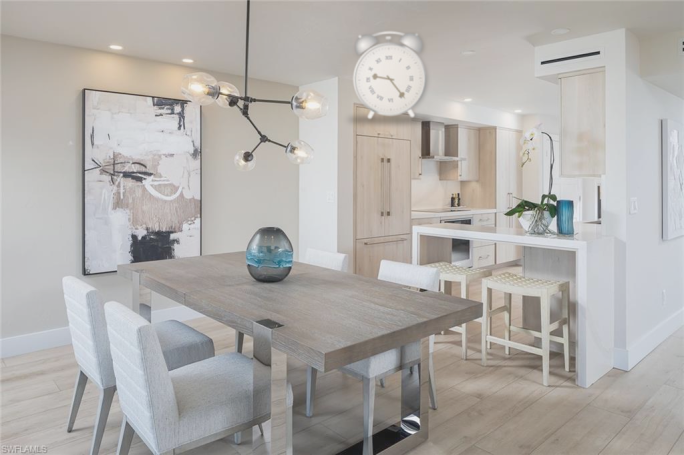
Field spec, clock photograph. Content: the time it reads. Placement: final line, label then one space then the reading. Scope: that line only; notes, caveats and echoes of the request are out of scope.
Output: 9:24
